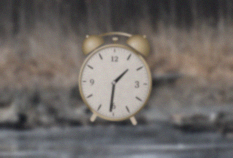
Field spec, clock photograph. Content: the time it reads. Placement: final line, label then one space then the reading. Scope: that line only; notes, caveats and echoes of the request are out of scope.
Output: 1:31
